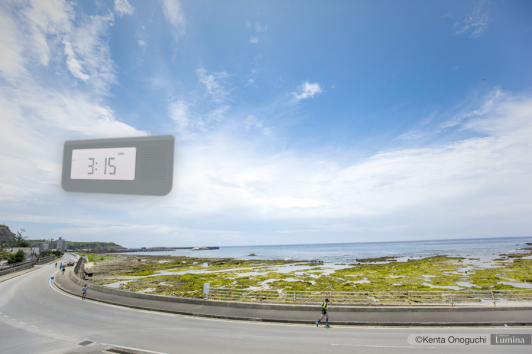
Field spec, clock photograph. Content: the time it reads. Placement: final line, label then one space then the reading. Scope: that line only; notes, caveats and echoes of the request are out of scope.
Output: 3:15
